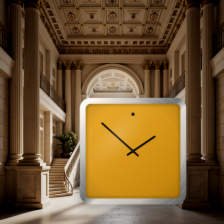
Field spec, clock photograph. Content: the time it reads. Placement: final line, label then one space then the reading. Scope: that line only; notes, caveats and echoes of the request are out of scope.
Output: 1:52
